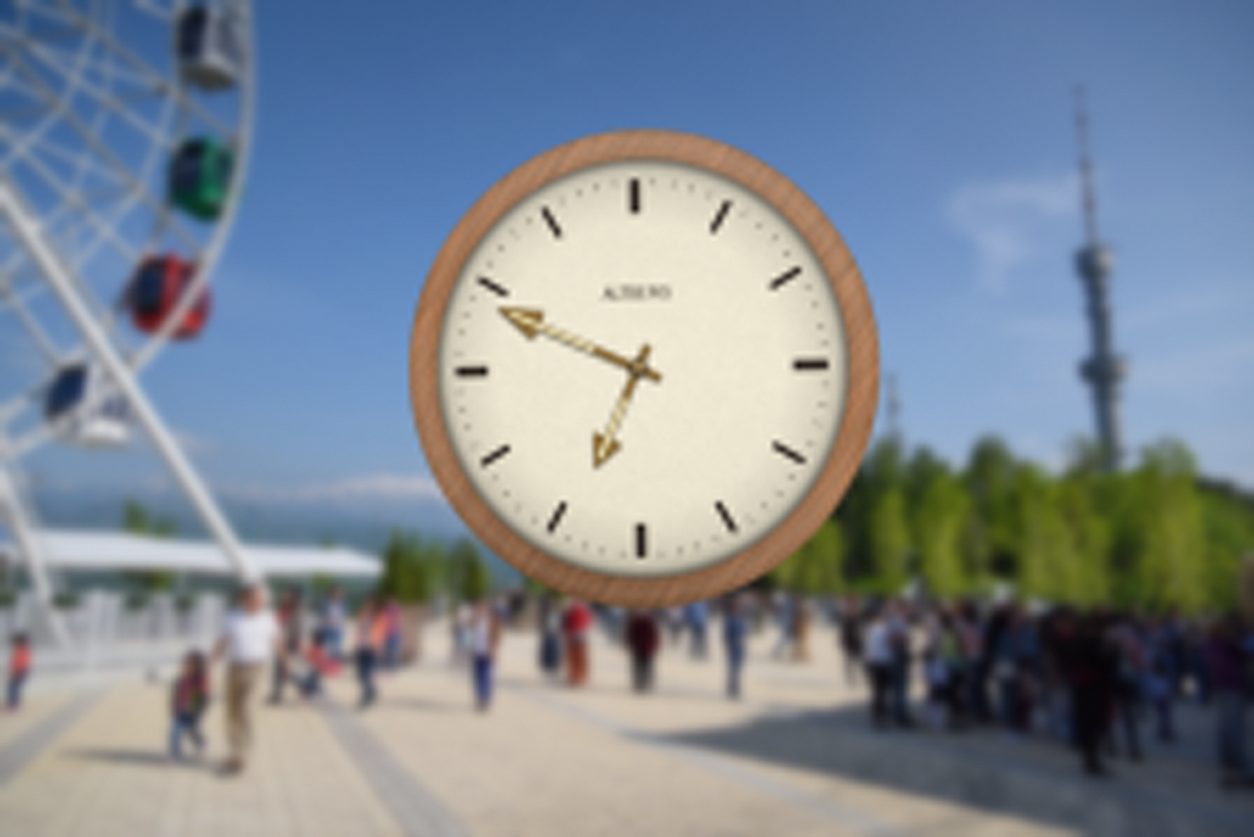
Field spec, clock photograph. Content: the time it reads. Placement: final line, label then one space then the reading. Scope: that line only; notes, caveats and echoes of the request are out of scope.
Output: 6:49
